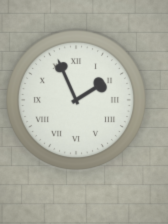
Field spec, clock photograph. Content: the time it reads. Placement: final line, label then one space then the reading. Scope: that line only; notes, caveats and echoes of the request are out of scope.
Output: 1:56
